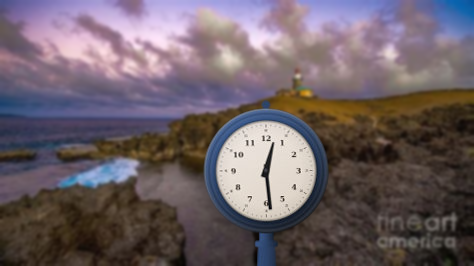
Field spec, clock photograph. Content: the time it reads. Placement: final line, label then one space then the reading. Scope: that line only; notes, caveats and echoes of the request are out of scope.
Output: 12:29
